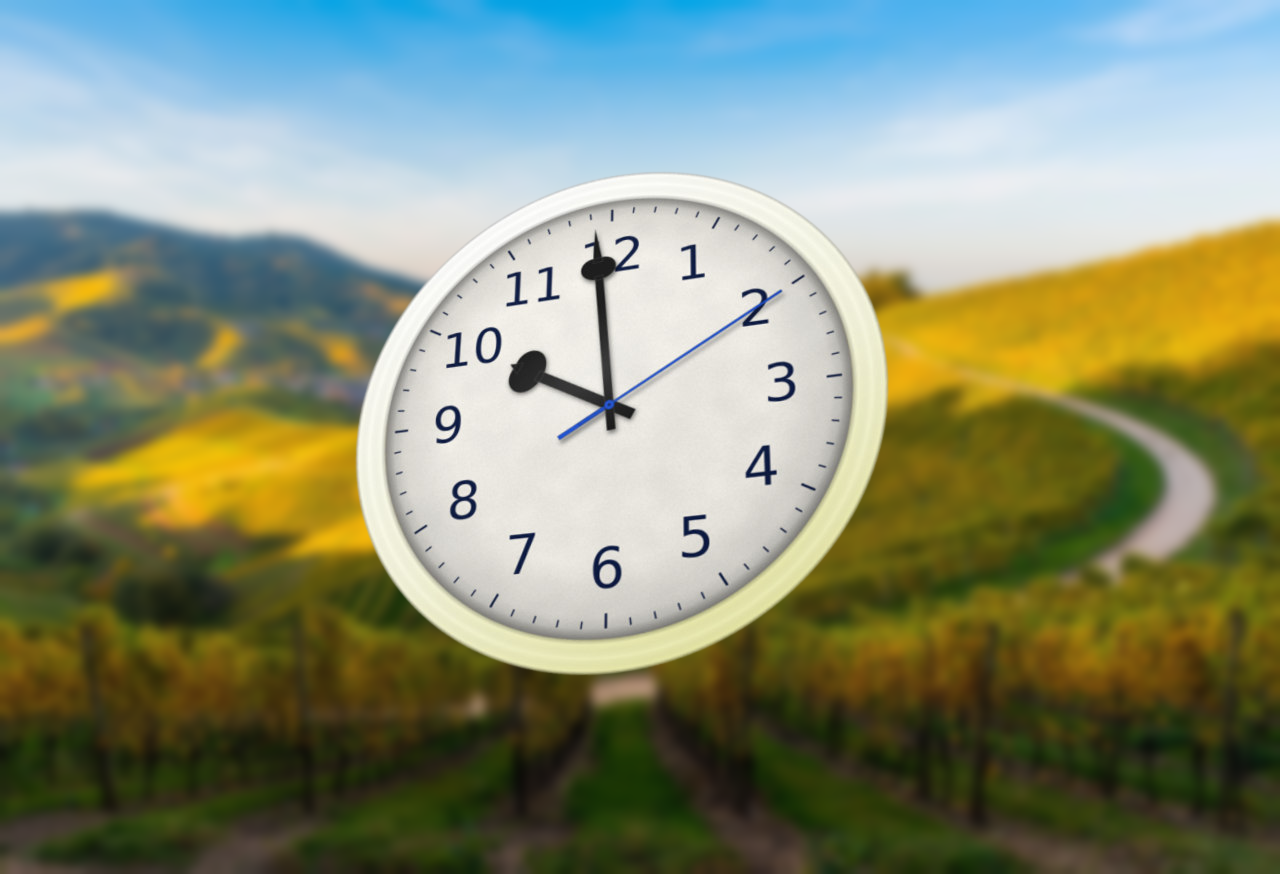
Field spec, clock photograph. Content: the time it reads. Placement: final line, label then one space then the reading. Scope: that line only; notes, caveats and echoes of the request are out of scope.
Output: 9:59:10
